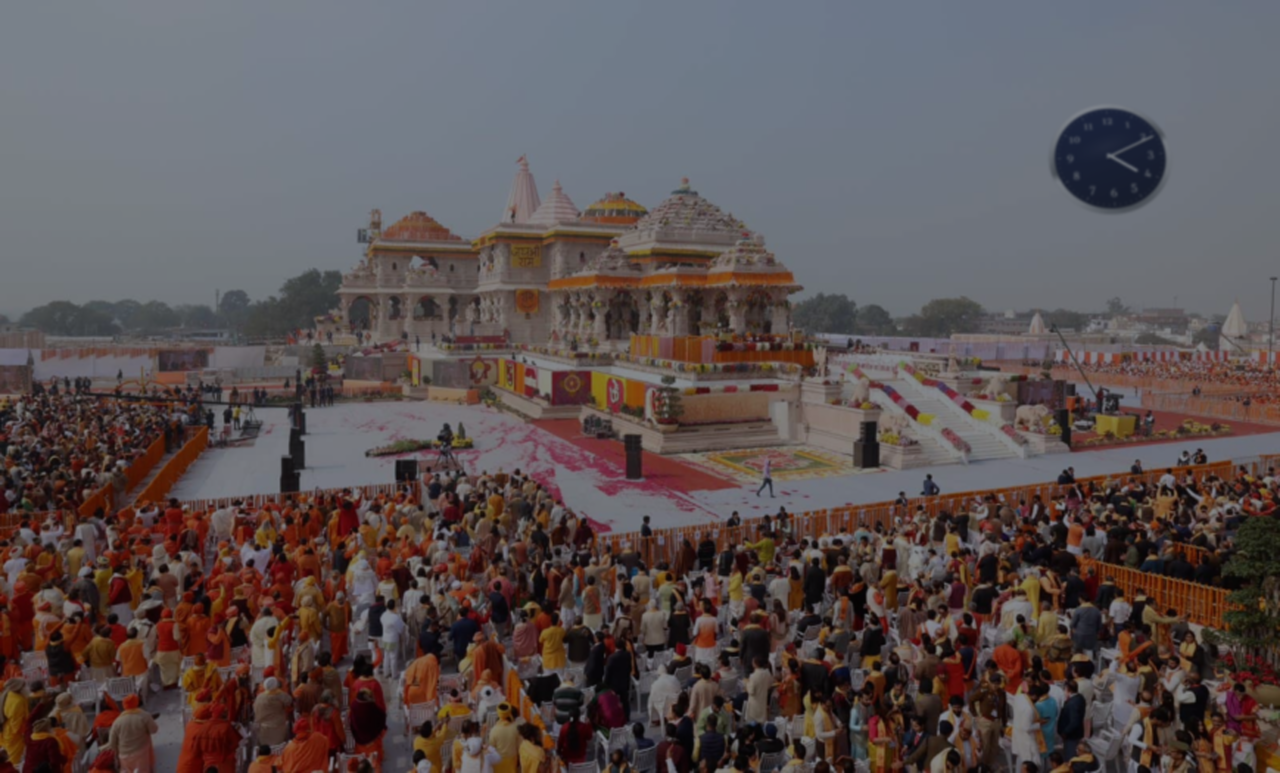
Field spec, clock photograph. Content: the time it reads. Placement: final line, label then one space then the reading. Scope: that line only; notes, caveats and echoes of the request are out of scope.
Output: 4:11
